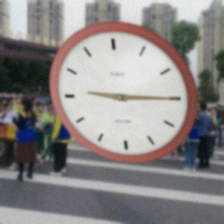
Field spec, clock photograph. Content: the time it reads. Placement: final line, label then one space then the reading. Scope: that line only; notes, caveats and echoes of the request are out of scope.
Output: 9:15
